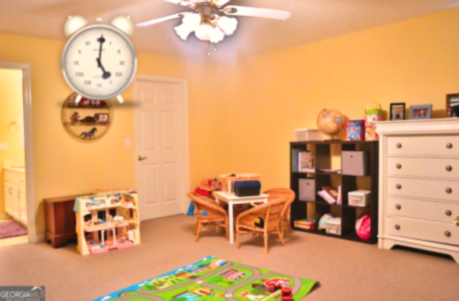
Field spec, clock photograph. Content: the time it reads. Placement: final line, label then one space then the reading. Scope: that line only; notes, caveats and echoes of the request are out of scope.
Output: 5:01
